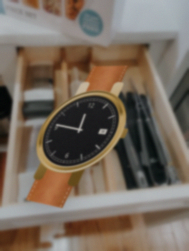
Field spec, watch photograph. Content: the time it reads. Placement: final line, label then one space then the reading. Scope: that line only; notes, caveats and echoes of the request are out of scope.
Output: 11:46
